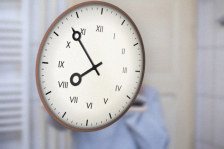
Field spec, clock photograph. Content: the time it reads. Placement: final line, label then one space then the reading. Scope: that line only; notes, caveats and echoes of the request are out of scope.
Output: 7:53
